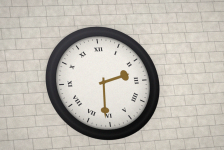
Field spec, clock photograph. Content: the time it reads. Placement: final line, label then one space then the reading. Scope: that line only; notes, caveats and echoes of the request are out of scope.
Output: 2:31
